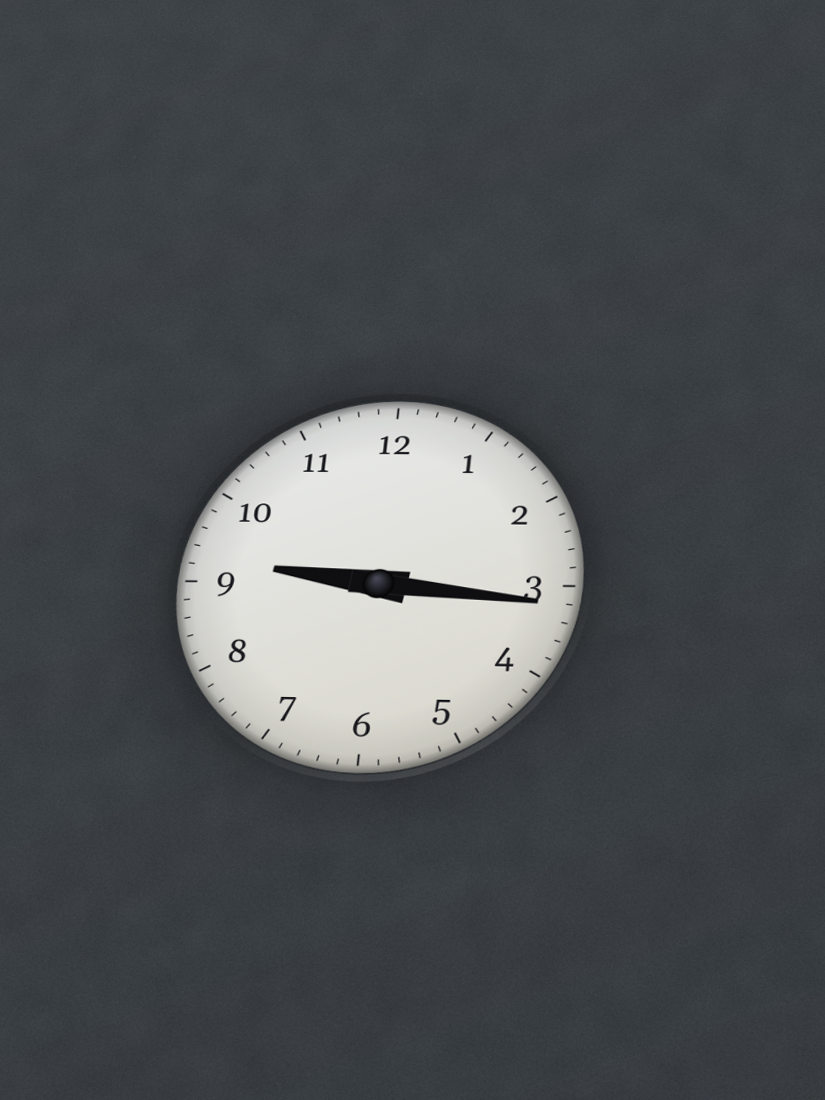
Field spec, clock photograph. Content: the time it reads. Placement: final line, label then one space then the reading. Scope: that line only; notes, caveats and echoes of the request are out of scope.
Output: 9:16
